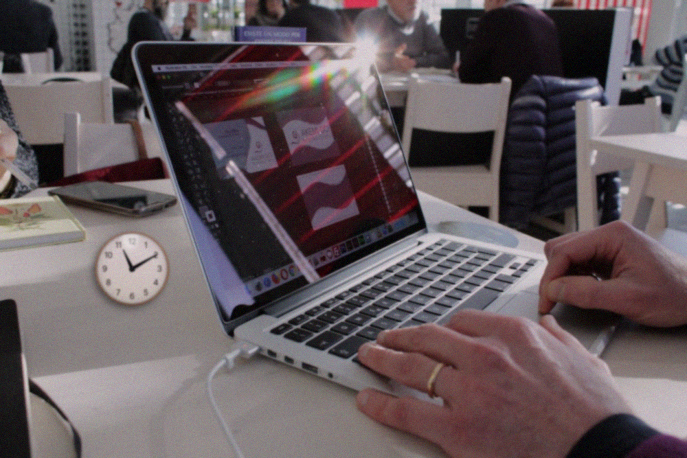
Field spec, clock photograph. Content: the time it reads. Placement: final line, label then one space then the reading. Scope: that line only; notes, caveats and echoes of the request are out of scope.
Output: 11:10
